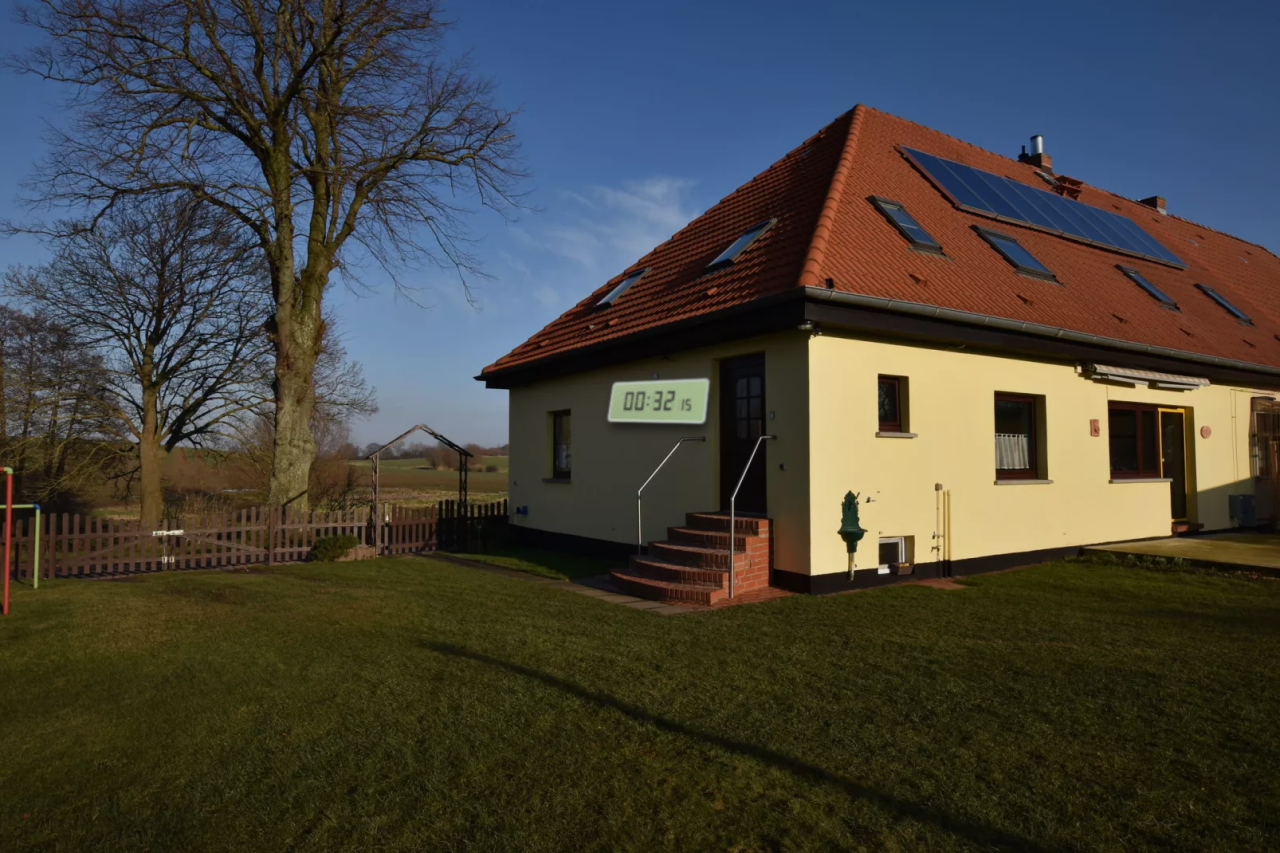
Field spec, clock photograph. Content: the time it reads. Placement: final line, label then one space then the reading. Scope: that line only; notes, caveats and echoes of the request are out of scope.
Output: 0:32
